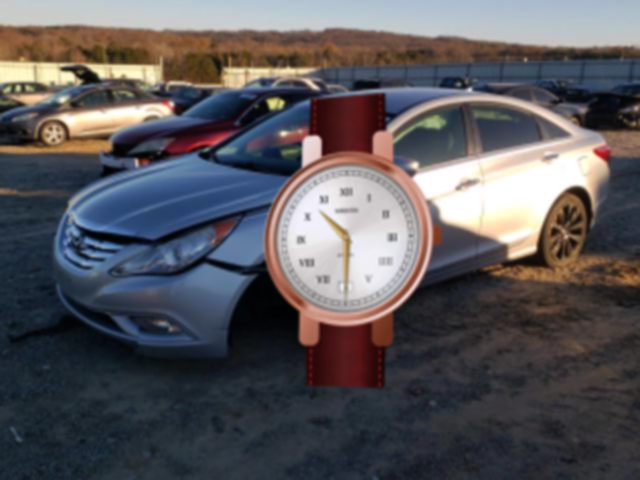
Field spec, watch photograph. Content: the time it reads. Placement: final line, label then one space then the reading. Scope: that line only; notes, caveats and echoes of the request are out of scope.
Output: 10:30
